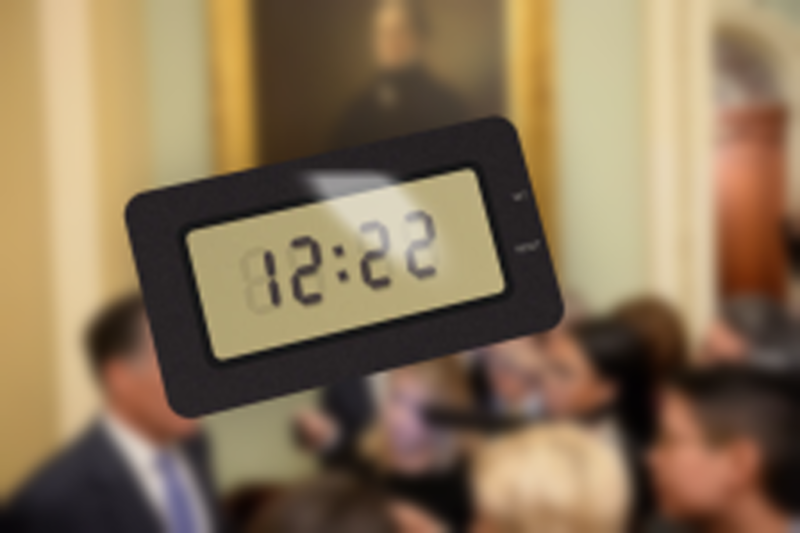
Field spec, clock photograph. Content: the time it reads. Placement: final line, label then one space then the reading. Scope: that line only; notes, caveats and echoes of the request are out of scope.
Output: 12:22
